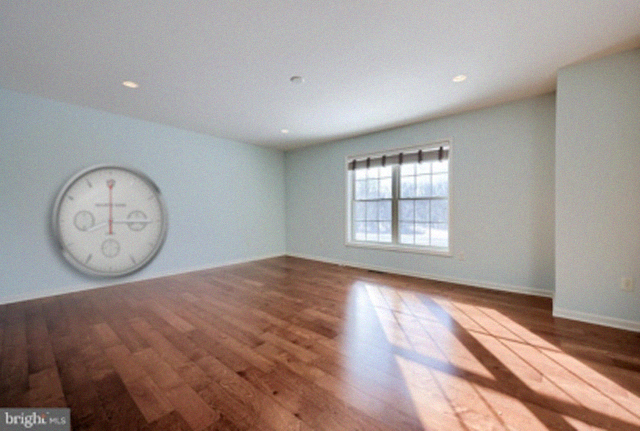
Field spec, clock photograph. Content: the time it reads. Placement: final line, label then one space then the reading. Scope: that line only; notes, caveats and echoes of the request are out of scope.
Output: 8:15
